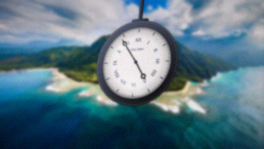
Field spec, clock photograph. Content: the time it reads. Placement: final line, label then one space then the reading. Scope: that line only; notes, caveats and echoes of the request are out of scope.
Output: 4:54
